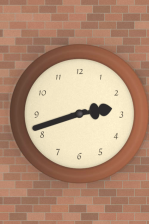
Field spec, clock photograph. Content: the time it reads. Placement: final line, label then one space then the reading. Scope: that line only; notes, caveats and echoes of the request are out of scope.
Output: 2:42
